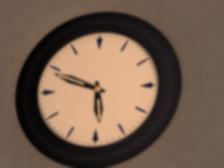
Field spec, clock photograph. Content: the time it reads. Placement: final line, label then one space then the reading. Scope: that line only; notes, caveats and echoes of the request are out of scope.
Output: 5:49
